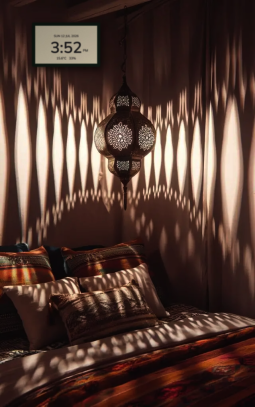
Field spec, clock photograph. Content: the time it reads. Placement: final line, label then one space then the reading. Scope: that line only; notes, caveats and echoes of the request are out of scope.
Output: 3:52
